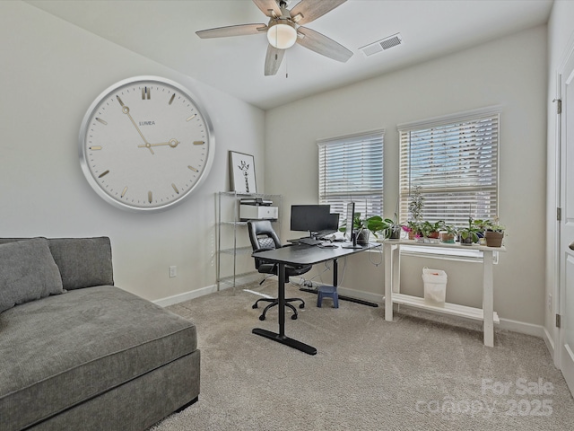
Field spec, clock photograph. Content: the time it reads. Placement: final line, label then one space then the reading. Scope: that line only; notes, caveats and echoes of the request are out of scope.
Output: 2:55
